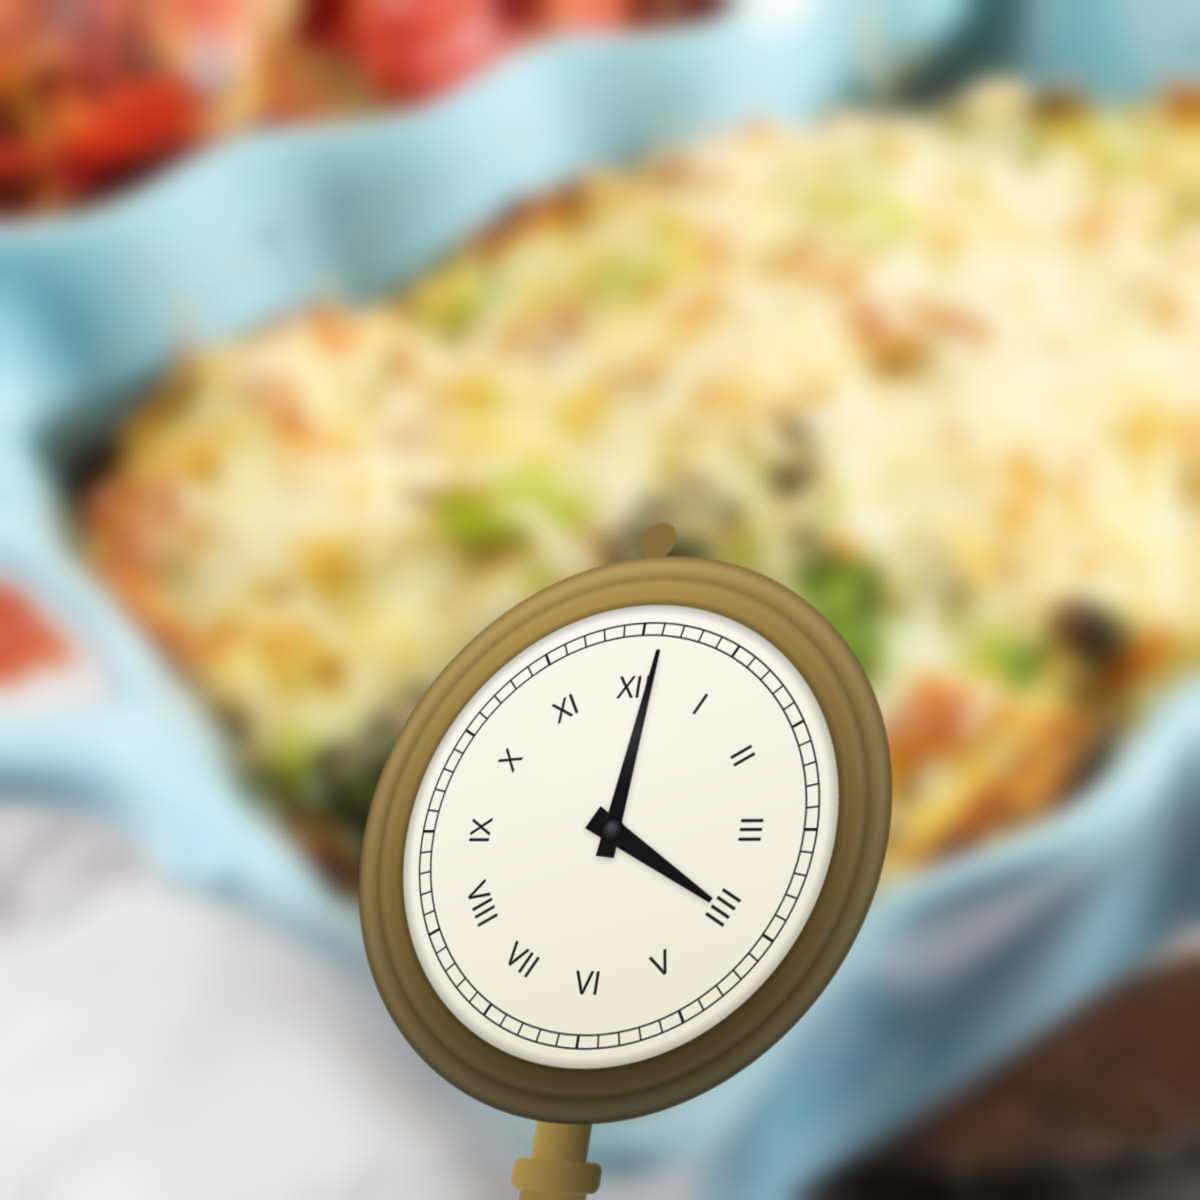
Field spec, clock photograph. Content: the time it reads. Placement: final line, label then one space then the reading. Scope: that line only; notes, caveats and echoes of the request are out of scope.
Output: 4:01
